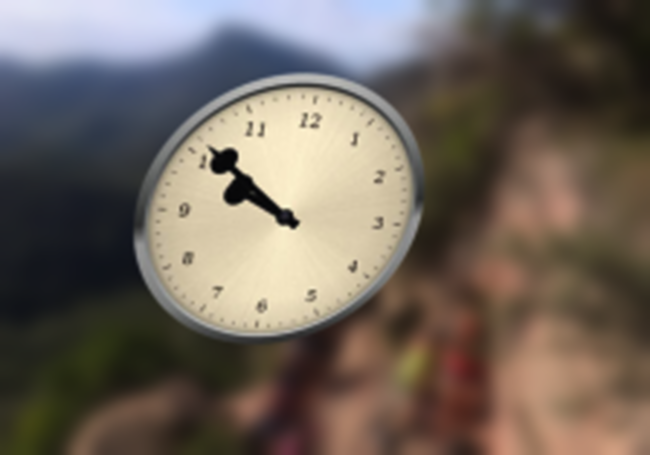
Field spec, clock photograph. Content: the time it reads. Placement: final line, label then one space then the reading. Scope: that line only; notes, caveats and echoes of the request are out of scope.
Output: 9:51
